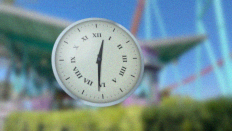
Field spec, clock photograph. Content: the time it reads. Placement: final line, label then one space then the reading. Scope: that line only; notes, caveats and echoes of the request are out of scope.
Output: 12:31
